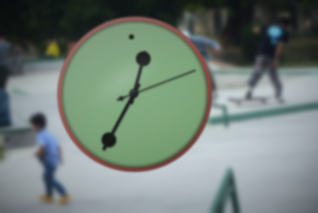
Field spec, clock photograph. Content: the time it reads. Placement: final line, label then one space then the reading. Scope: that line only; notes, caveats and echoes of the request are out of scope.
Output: 12:35:12
